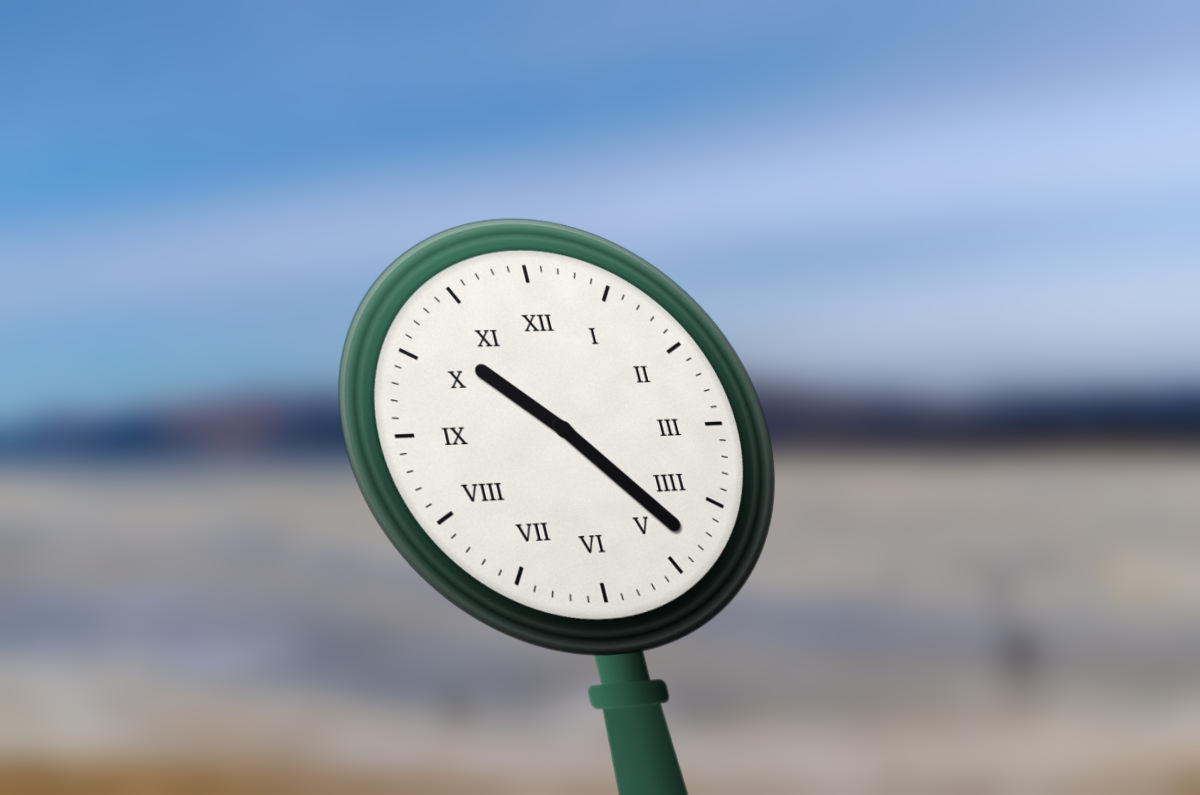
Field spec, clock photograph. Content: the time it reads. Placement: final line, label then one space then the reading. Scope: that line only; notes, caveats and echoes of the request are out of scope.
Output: 10:23
